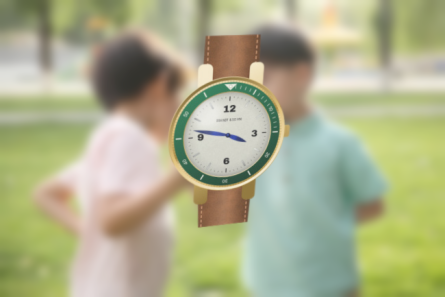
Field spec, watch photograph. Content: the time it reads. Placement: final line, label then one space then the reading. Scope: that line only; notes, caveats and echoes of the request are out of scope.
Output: 3:47
